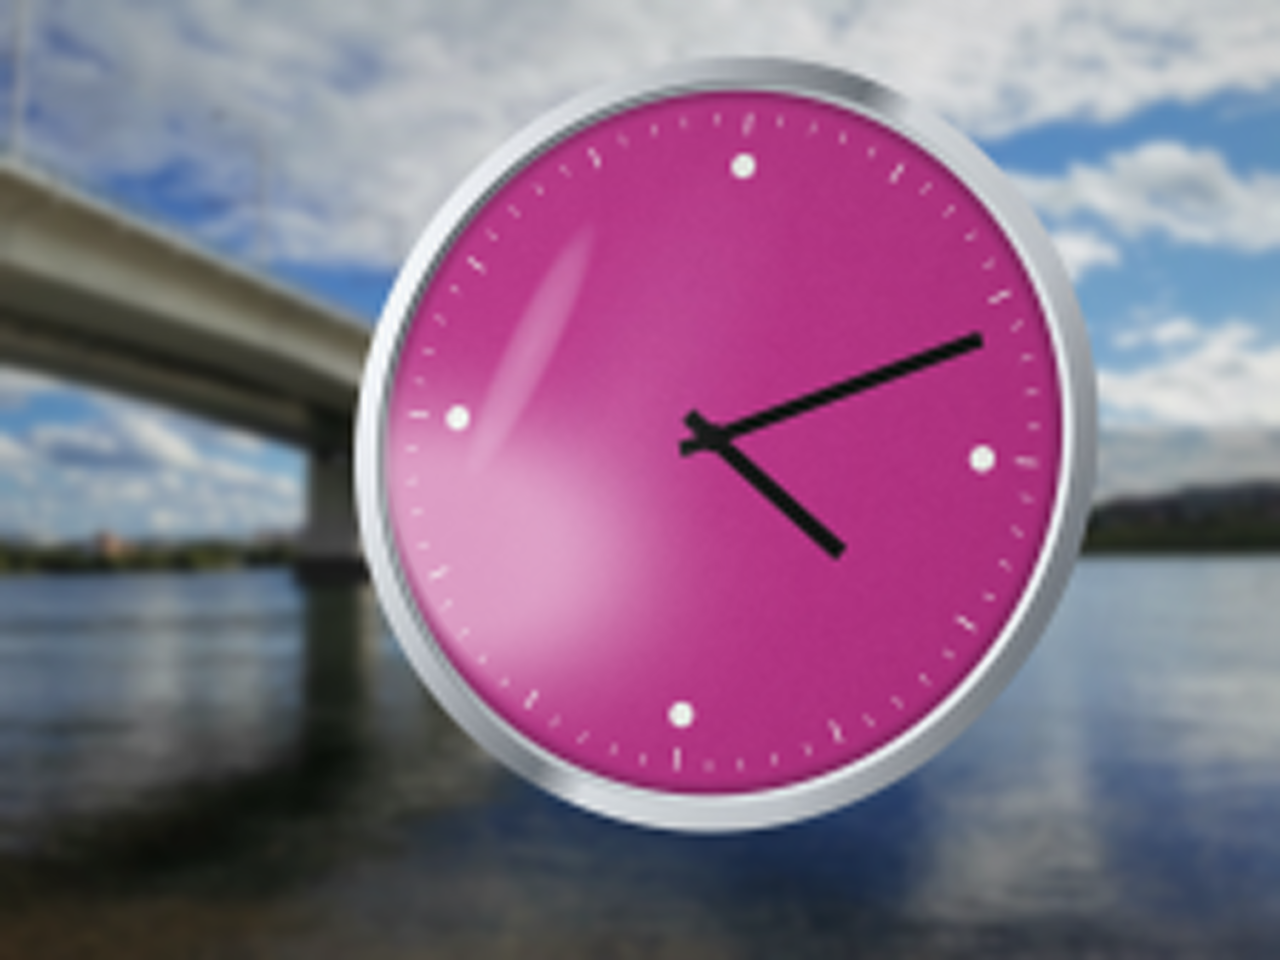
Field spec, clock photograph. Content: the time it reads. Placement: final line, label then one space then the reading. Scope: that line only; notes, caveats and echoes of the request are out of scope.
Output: 4:11
